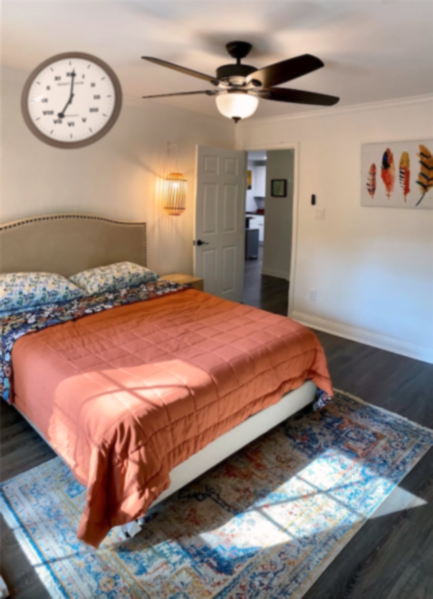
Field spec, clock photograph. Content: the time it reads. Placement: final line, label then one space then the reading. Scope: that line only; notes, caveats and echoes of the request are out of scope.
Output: 7:01
